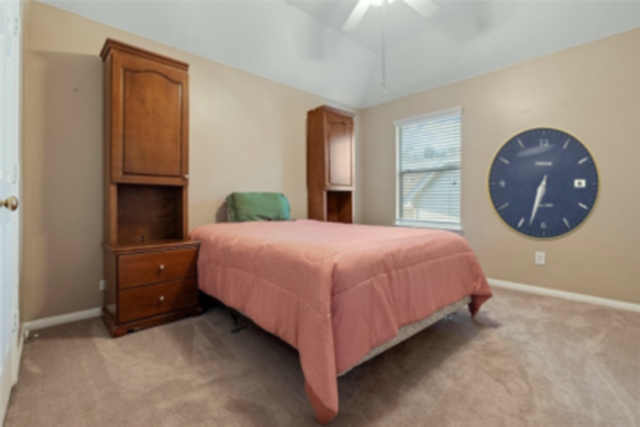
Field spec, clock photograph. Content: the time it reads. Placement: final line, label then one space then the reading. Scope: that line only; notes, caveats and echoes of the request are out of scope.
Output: 6:33
